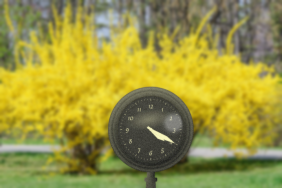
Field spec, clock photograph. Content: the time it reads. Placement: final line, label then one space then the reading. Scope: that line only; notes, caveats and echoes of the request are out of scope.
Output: 4:20
